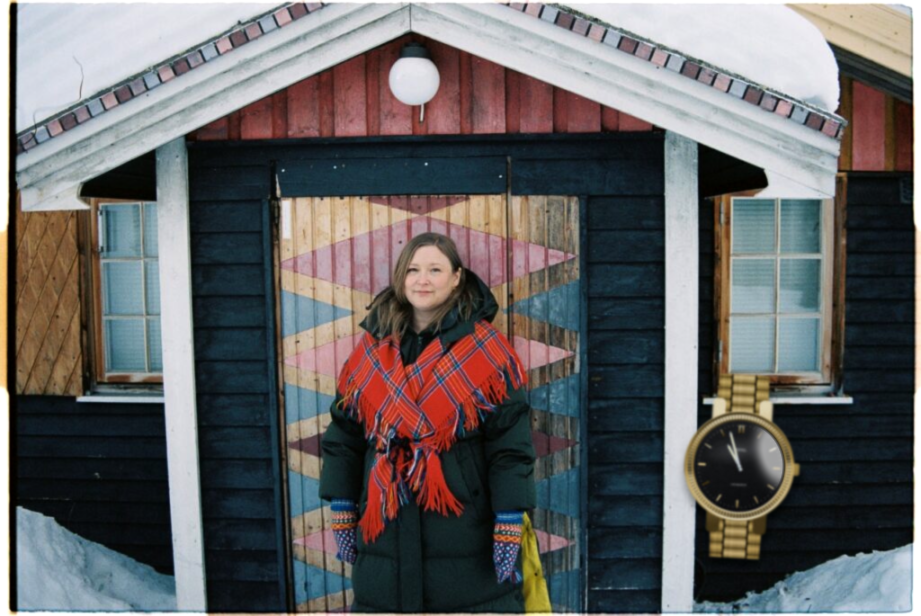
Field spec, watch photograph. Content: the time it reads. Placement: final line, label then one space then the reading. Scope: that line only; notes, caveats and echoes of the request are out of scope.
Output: 10:57
